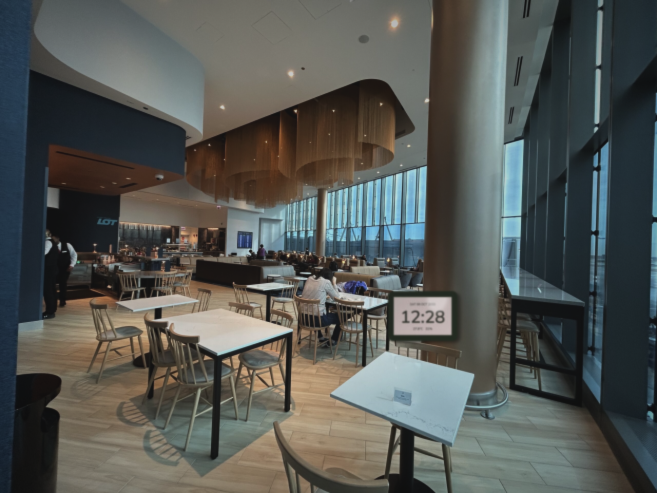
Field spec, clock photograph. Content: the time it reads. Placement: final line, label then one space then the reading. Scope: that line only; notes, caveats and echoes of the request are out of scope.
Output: 12:28
